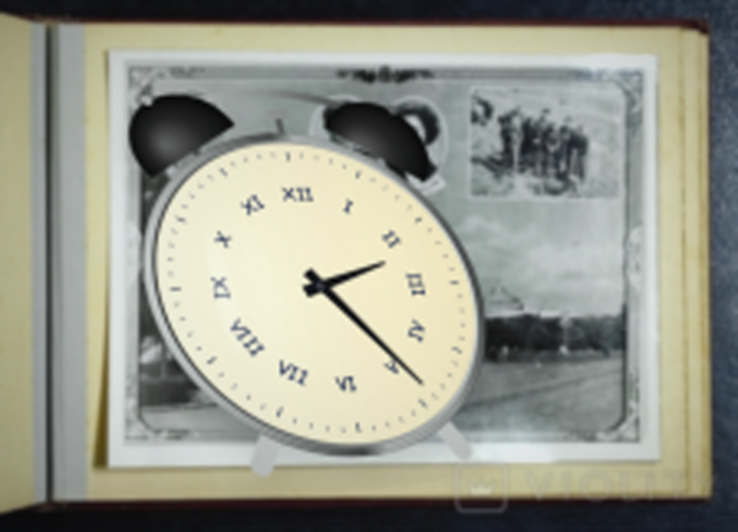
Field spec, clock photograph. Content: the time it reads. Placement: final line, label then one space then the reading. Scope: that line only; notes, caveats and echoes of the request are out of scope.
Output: 2:24
